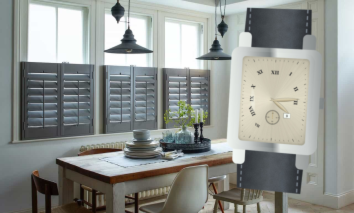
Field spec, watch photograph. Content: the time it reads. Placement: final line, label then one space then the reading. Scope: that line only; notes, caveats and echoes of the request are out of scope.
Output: 4:14
